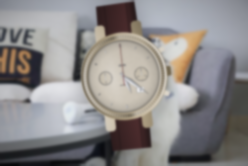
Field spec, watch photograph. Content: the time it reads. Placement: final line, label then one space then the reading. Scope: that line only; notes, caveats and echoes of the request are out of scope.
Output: 5:22
